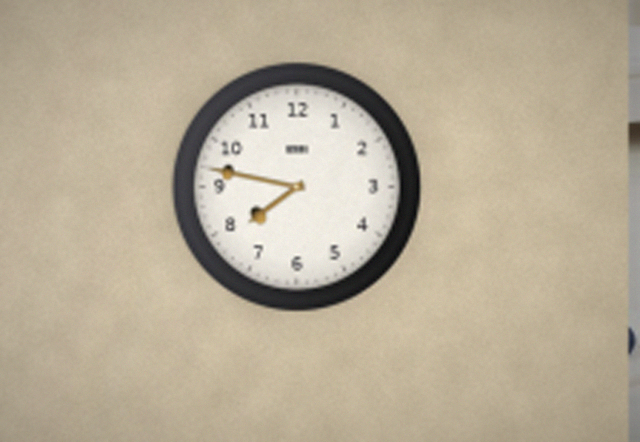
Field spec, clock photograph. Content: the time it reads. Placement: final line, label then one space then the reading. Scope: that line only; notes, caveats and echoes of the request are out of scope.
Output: 7:47
